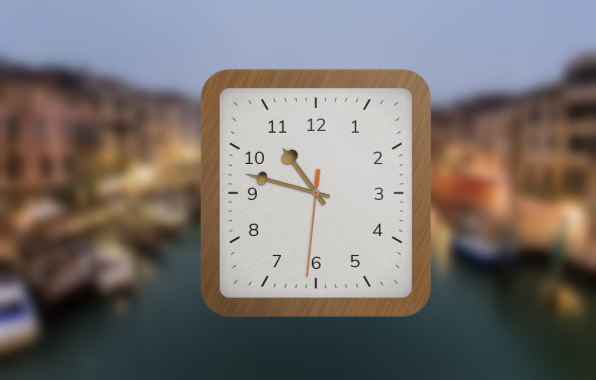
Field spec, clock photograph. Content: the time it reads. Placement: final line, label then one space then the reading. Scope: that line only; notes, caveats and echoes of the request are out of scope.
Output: 10:47:31
